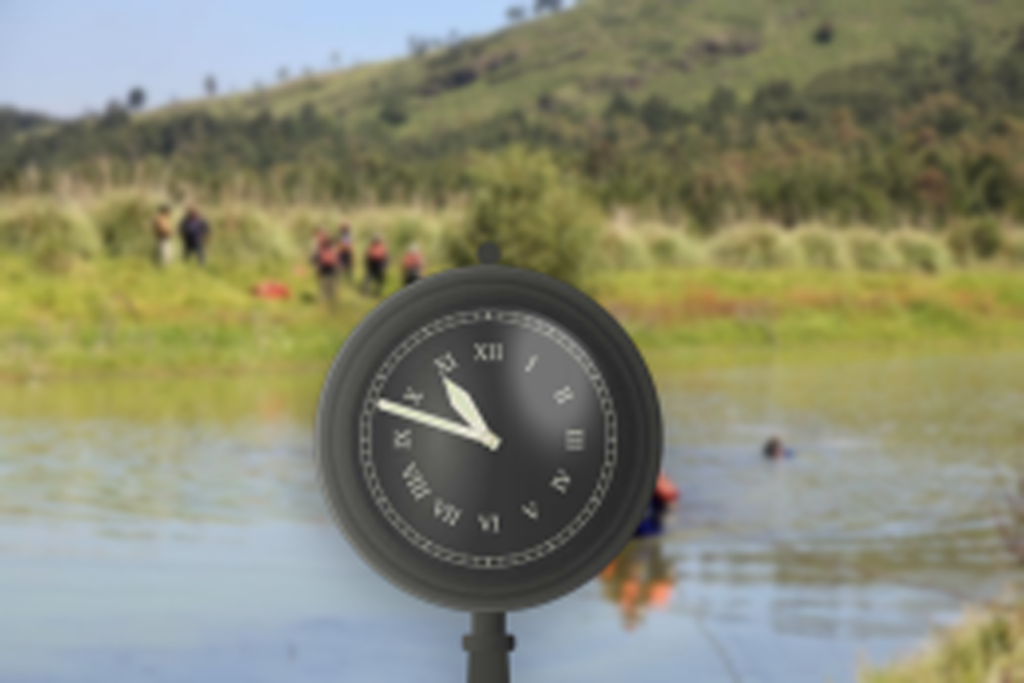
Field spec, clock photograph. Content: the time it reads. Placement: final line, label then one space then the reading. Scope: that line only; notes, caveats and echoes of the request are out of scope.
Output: 10:48
